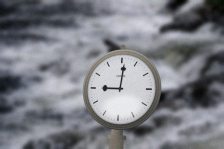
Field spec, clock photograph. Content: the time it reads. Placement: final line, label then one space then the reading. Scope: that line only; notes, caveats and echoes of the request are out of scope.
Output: 9:01
